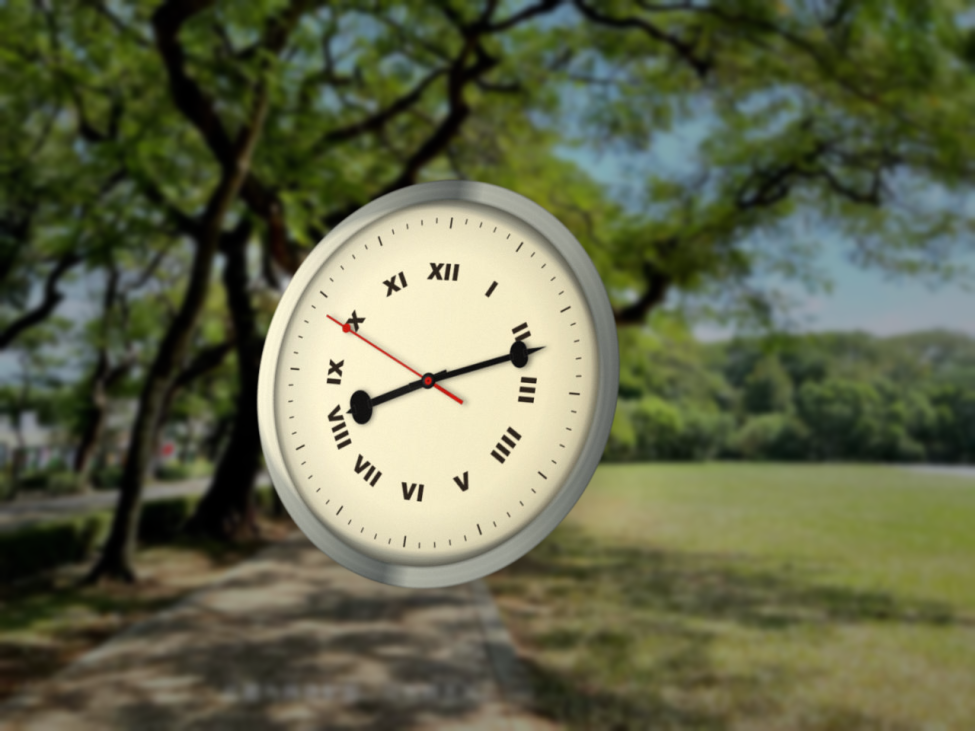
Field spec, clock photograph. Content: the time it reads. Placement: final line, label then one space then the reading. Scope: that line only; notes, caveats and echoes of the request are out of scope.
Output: 8:11:49
